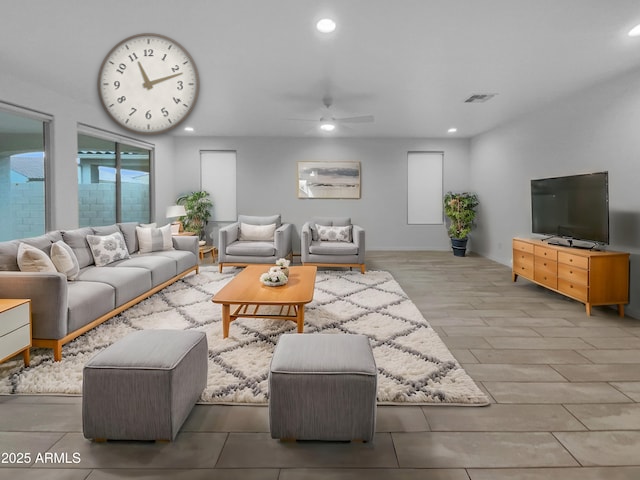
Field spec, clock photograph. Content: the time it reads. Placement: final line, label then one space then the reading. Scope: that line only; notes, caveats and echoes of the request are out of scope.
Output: 11:12
